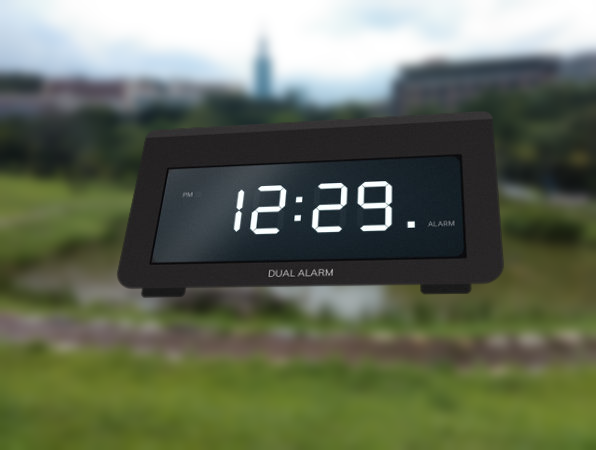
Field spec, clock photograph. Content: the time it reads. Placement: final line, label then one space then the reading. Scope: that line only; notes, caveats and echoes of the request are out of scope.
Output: 12:29
